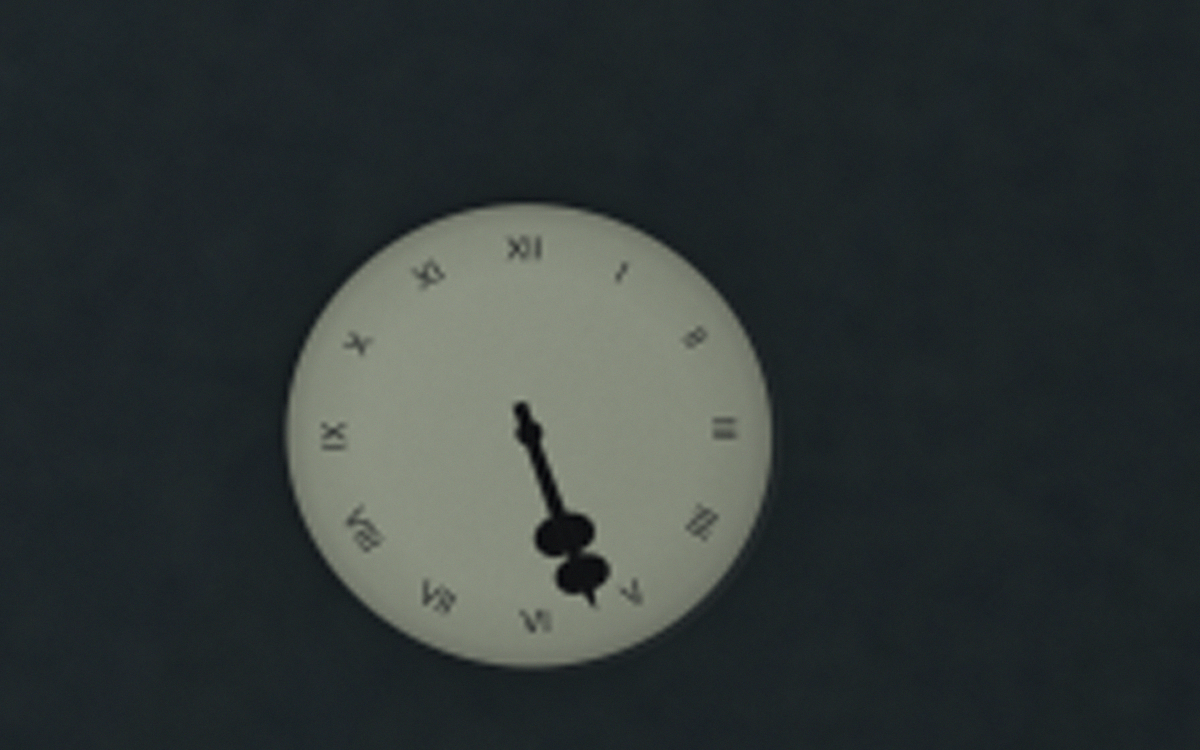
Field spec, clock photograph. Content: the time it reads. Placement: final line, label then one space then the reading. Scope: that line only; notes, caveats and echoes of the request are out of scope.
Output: 5:27
